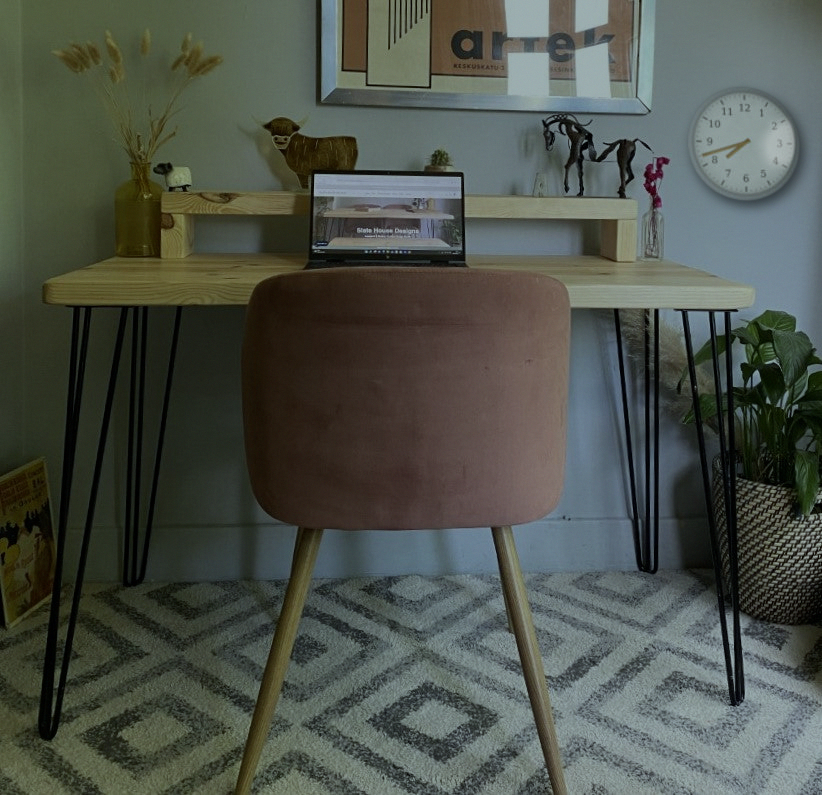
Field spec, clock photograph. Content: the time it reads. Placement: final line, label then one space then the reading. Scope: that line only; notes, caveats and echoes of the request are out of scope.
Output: 7:42
